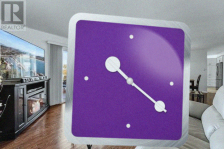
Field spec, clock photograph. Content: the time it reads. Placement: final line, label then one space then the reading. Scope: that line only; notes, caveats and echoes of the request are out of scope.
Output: 10:21
